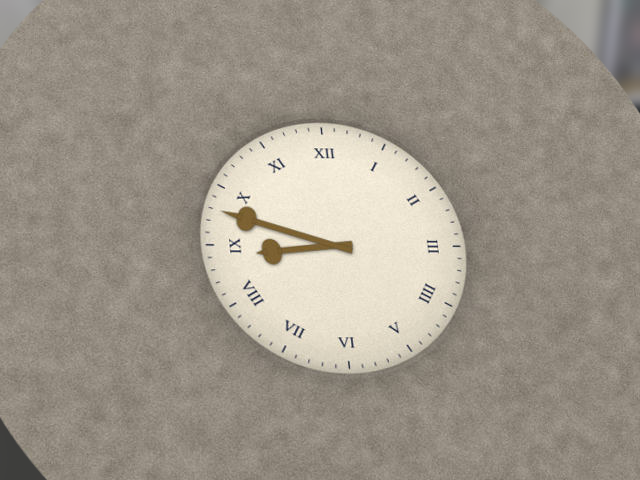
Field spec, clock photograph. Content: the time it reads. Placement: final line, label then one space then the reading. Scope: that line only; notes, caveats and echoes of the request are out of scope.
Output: 8:48
